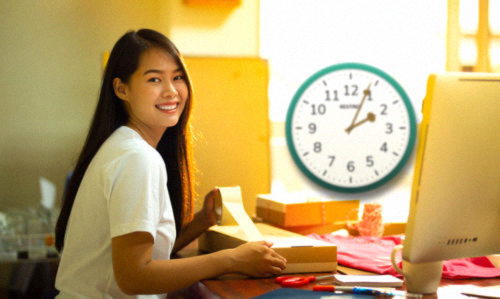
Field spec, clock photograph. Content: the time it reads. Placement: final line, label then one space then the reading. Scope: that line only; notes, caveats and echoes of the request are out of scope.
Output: 2:04
